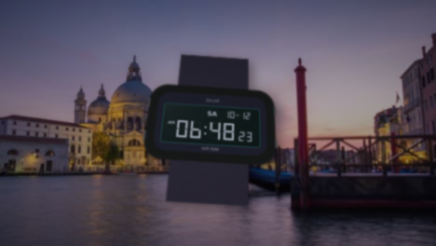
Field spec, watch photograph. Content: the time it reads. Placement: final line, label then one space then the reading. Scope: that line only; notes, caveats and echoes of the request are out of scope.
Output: 6:48
